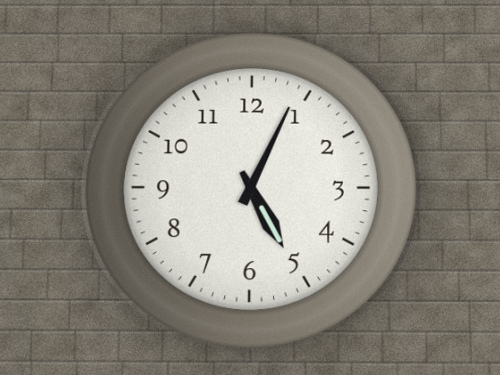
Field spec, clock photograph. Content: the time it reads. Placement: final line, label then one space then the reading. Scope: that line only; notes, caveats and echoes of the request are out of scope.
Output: 5:04
